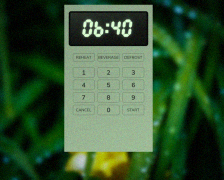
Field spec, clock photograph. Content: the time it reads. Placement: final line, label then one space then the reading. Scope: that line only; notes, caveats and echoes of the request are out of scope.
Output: 6:40
